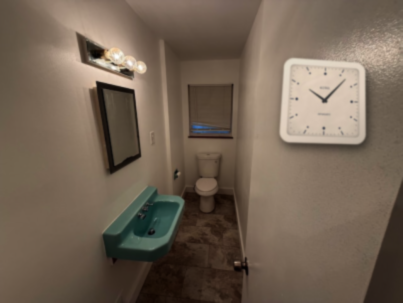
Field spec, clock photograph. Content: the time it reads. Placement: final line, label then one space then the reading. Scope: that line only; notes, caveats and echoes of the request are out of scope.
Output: 10:07
